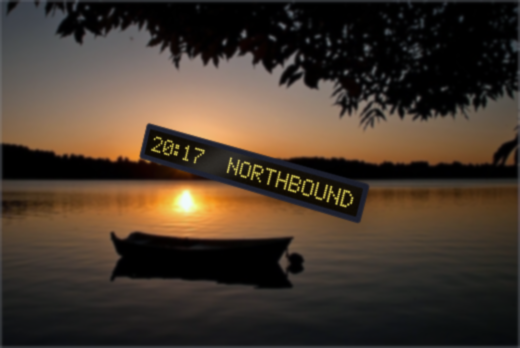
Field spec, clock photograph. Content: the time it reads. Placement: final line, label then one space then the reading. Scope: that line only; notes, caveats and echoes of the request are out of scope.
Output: 20:17
